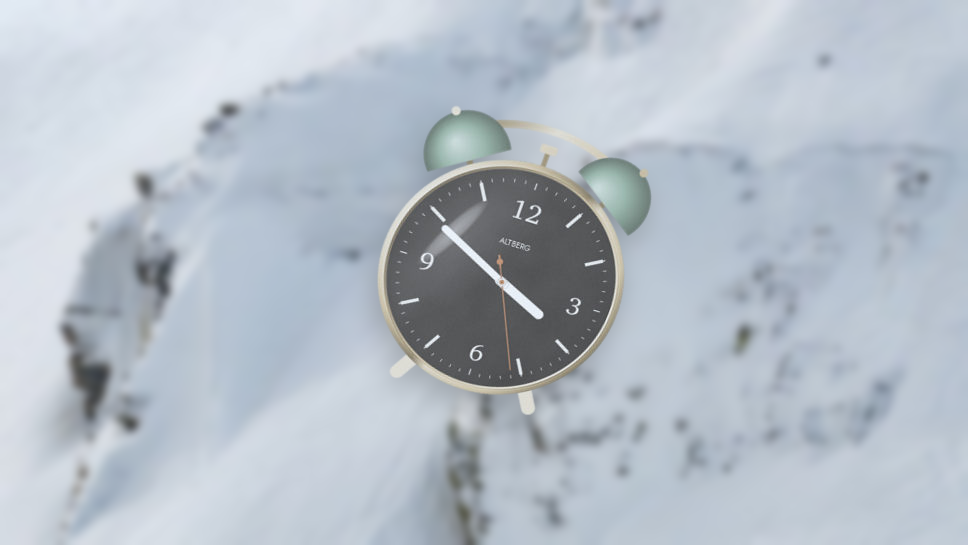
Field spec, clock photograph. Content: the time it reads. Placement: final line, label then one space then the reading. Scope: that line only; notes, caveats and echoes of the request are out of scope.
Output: 3:49:26
